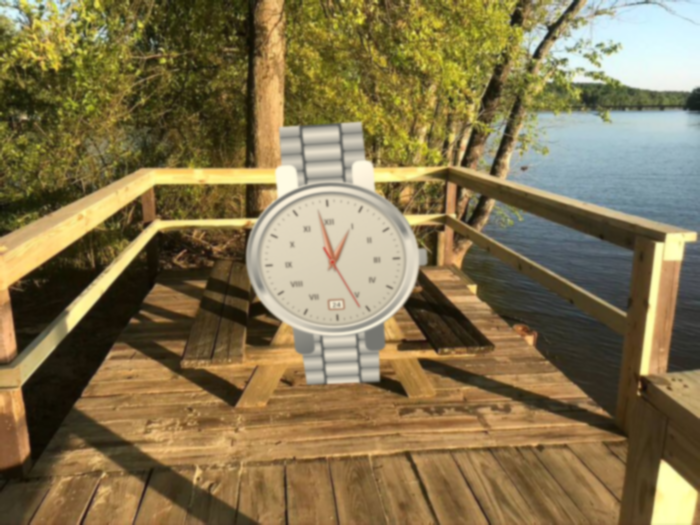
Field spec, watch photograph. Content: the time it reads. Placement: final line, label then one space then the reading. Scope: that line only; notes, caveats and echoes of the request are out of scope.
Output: 12:58:26
